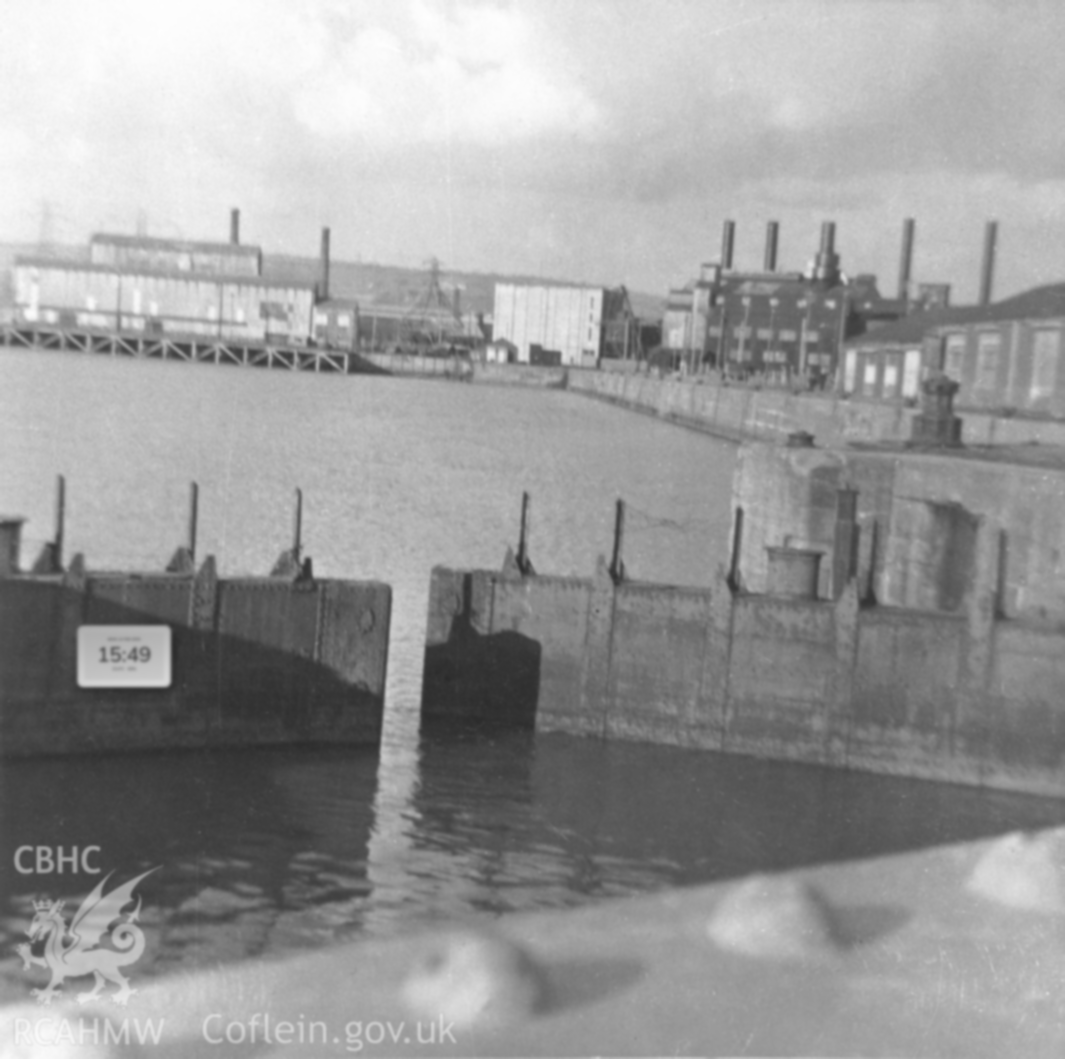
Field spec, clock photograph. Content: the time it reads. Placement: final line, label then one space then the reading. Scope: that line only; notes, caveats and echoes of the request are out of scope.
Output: 15:49
